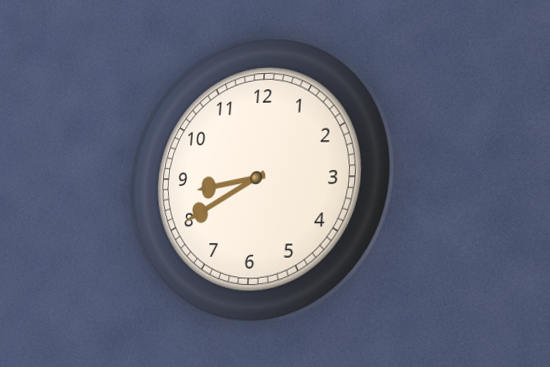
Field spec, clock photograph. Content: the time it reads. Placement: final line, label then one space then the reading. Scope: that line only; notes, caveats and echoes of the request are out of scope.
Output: 8:40
